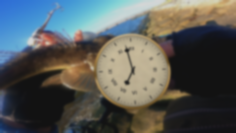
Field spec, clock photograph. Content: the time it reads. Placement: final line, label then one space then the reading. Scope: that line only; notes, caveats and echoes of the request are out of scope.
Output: 6:58
